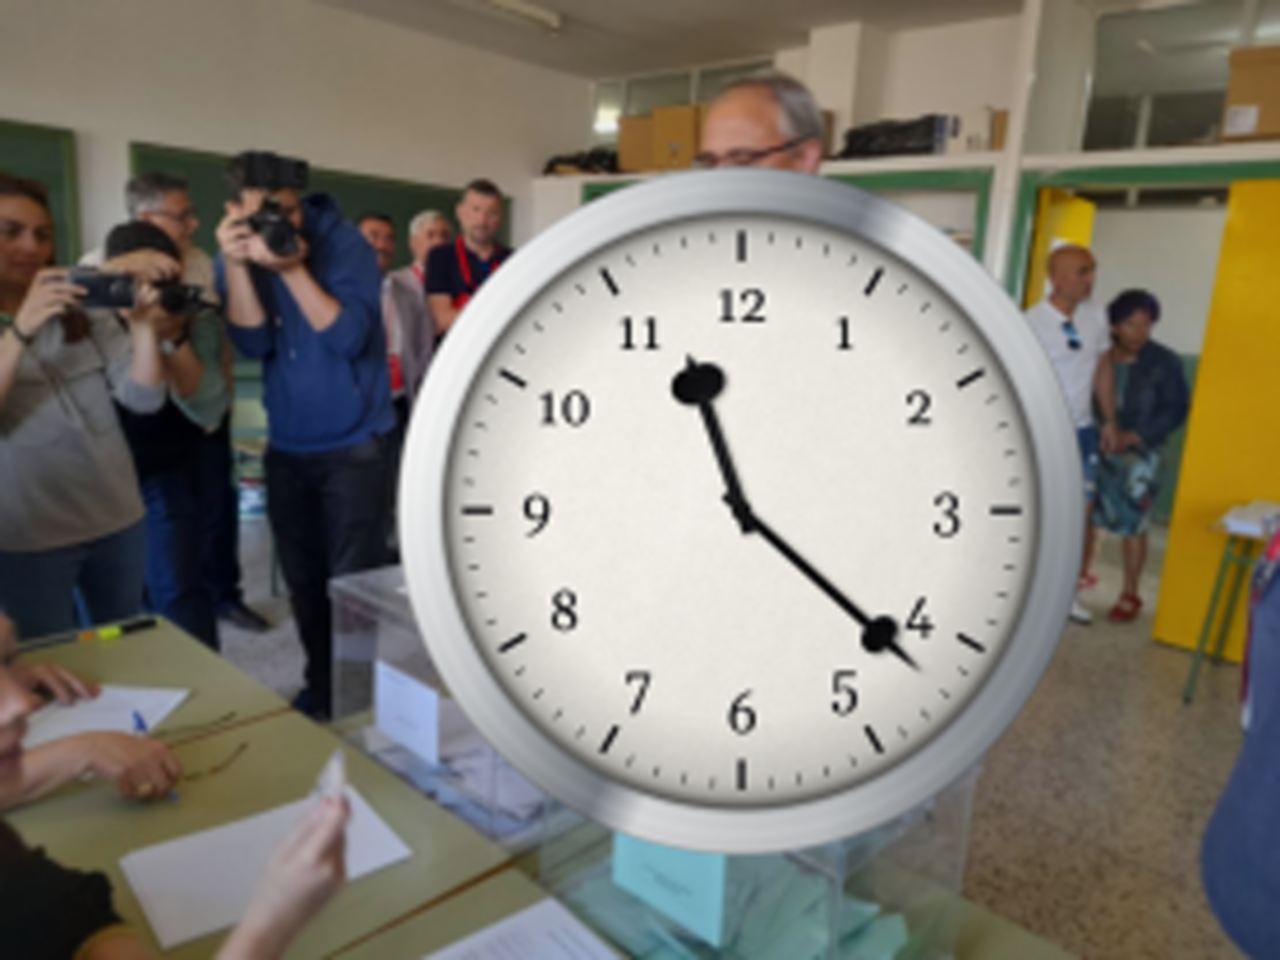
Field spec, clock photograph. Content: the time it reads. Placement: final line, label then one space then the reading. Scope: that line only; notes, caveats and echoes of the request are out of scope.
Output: 11:22
